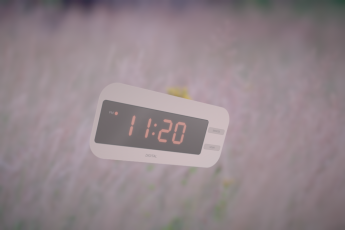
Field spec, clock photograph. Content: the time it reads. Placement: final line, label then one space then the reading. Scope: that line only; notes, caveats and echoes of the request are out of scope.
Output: 11:20
